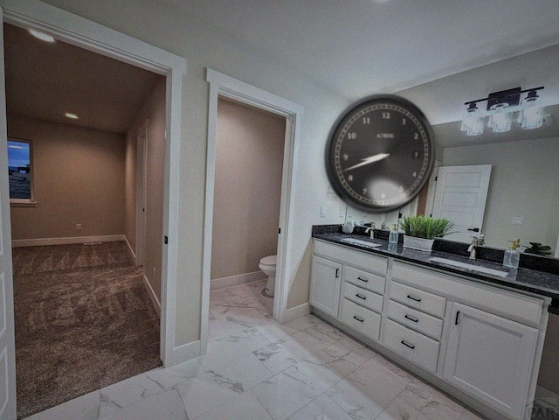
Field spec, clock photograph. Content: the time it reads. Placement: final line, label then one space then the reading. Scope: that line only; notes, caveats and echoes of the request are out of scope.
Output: 8:42
